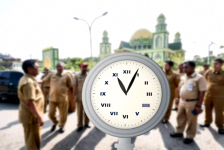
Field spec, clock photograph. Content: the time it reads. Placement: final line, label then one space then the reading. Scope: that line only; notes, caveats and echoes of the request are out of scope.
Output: 11:04
